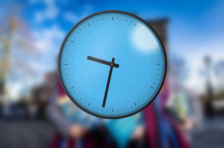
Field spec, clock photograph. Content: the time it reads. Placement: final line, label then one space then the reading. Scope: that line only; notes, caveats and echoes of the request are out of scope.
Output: 9:32
